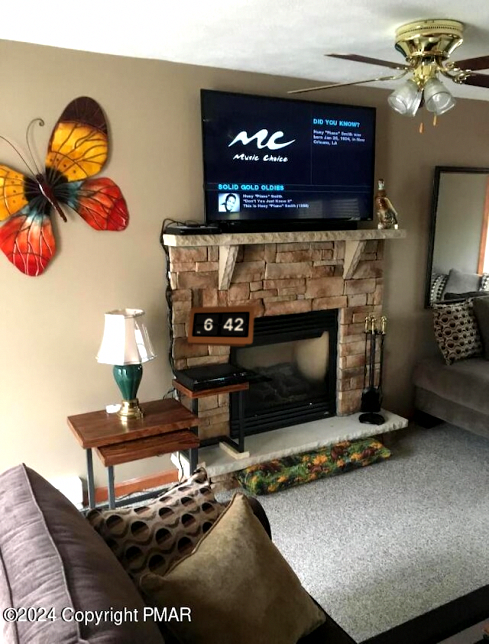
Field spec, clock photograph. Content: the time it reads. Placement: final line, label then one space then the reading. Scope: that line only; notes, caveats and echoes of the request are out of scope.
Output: 6:42
